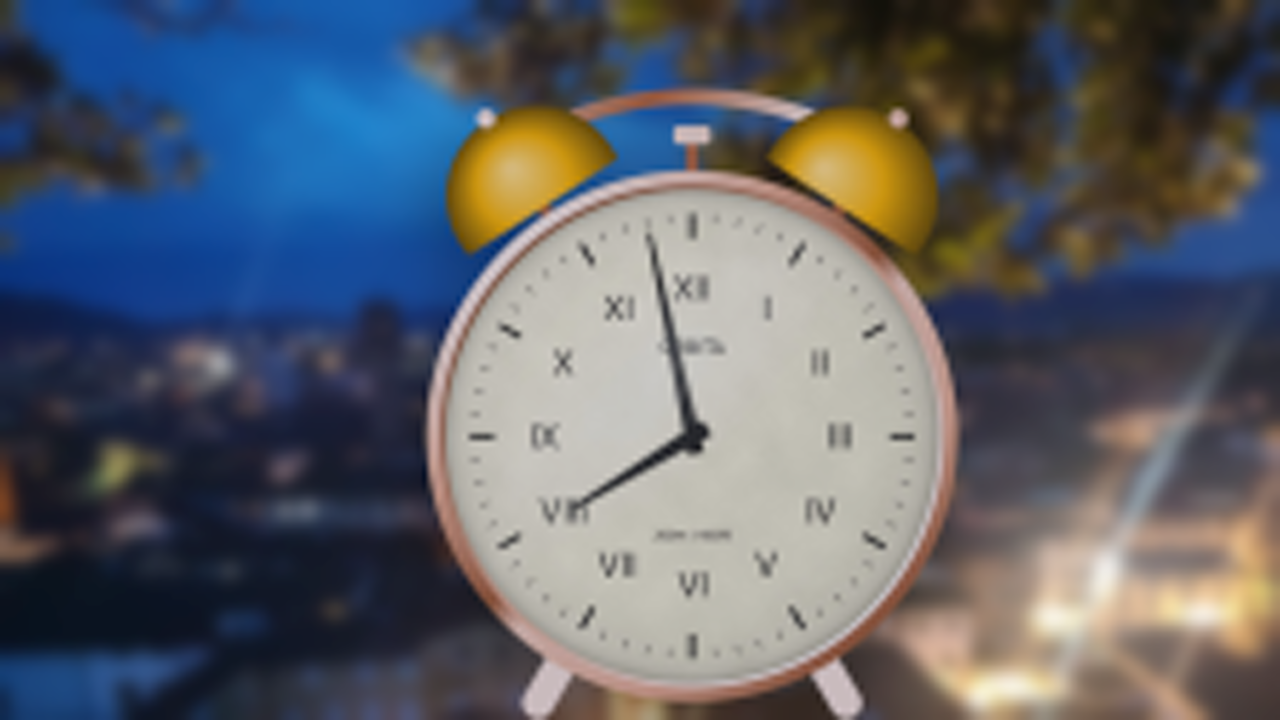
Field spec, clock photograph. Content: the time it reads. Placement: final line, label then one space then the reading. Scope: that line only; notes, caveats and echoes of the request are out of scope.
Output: 7:58
